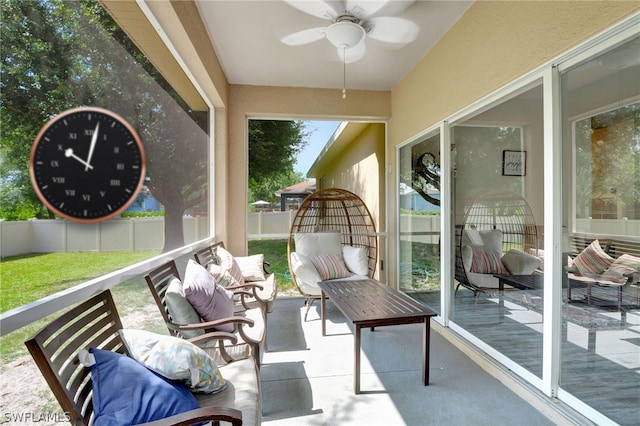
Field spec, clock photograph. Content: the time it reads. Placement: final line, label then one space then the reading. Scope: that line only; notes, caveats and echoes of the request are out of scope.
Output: 10:02
